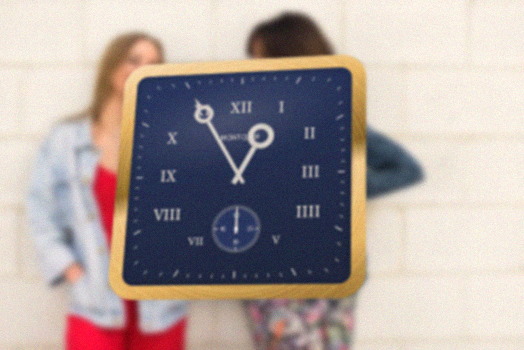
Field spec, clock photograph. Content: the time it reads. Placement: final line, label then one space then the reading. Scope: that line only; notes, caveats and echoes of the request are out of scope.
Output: 12:55
